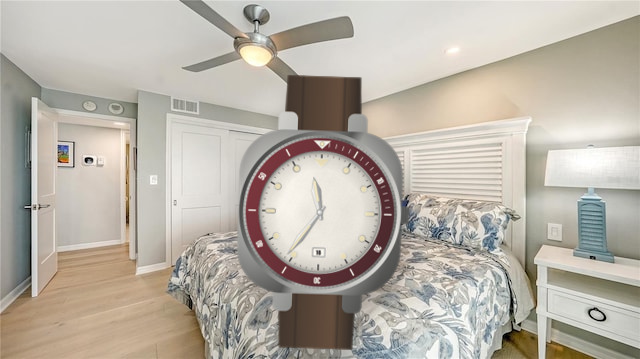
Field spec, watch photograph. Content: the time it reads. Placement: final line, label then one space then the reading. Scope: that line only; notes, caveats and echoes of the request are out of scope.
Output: 11:36
